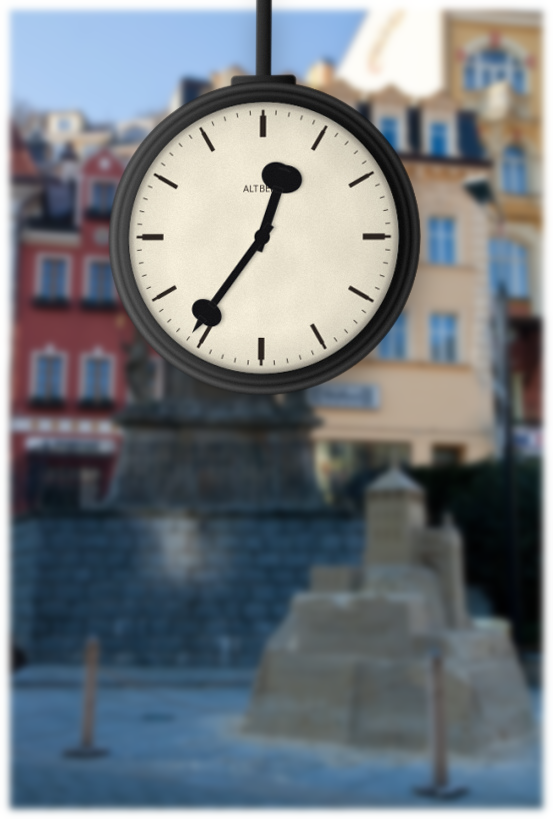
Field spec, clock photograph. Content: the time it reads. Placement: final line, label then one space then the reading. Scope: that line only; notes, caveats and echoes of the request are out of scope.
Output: 12:36
